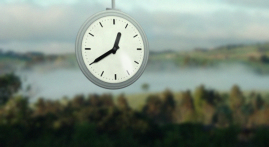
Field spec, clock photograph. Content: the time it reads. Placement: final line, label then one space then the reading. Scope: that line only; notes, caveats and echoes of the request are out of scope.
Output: 12:40
